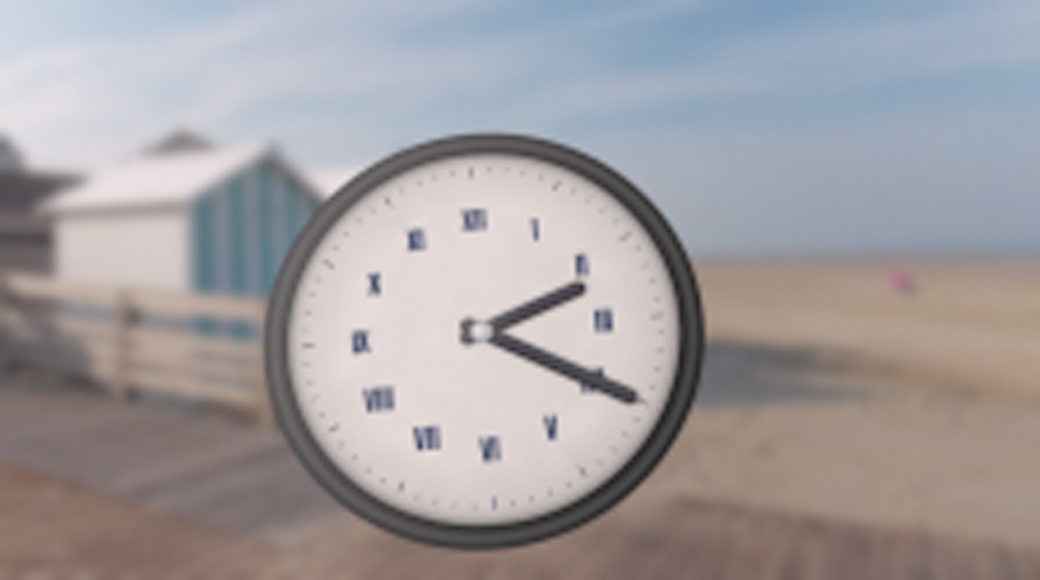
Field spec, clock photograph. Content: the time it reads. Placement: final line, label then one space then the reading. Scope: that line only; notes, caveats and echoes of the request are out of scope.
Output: 2:20
